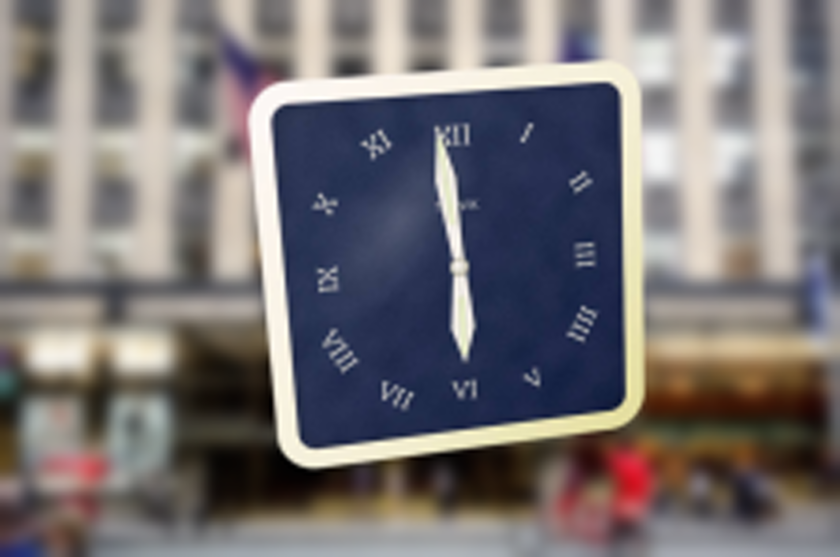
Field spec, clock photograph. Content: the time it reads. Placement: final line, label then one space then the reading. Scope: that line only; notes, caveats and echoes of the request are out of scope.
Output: 5:59
